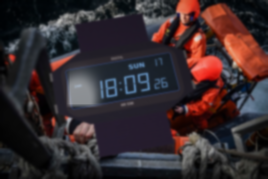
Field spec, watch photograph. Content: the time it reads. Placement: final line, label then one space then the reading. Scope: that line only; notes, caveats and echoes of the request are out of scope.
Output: 18:09
